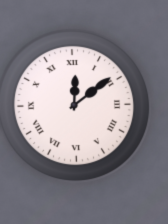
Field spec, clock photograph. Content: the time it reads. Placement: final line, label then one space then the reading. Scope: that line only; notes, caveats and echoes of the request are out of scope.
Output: 12:09
